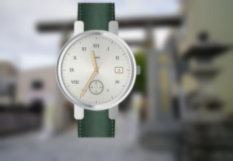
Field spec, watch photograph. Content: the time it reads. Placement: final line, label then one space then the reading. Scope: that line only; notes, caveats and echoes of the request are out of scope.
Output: 11:35
